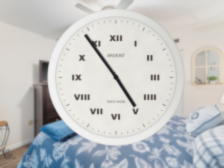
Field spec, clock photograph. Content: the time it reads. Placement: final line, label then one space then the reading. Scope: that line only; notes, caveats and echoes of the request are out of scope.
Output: 4:54
